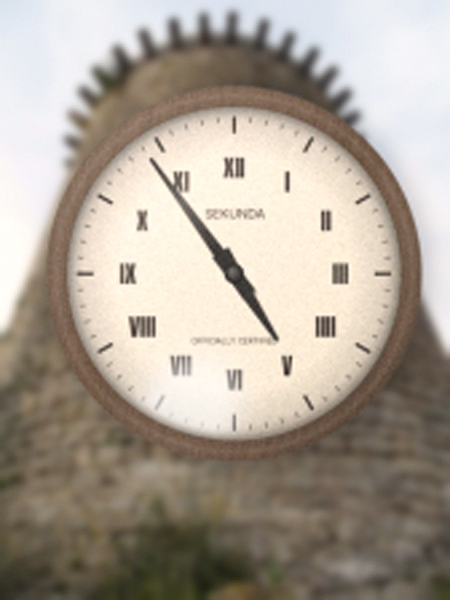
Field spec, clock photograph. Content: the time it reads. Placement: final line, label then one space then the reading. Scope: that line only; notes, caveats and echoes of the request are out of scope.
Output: 4:54
